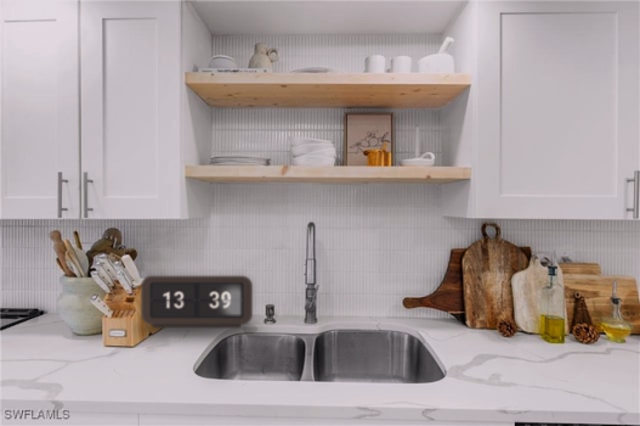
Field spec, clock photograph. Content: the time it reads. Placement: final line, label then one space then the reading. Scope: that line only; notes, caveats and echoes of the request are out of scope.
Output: 13:39
